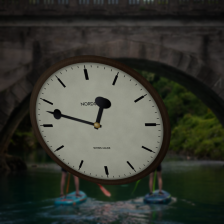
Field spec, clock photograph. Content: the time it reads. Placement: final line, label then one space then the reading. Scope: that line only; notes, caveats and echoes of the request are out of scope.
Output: 12:48
